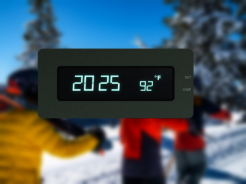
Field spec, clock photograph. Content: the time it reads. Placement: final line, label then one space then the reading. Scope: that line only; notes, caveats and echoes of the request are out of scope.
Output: 20:25
